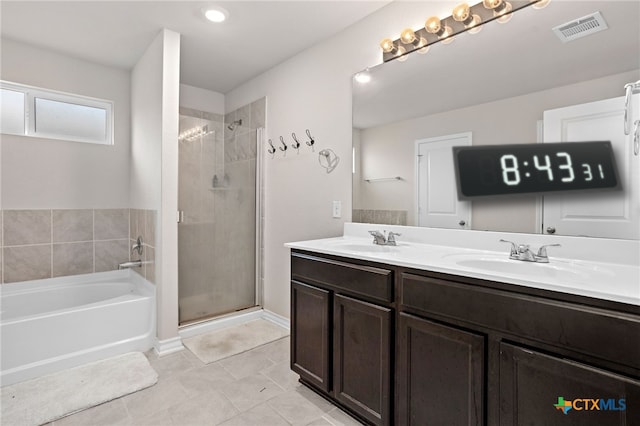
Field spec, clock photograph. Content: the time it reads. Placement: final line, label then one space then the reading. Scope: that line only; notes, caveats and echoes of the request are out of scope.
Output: 8:43:31
